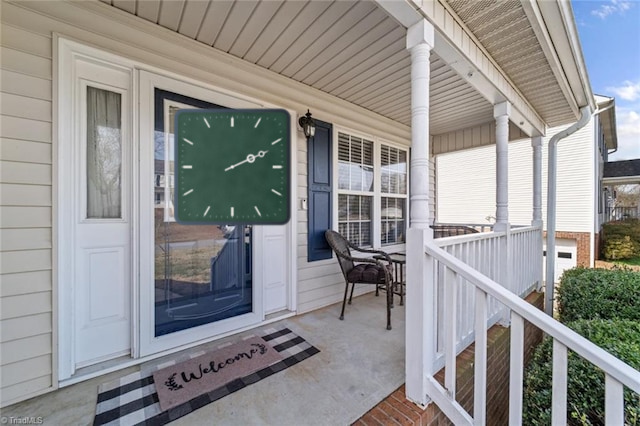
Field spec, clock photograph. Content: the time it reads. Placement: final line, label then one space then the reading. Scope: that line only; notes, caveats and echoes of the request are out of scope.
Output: 2:11
